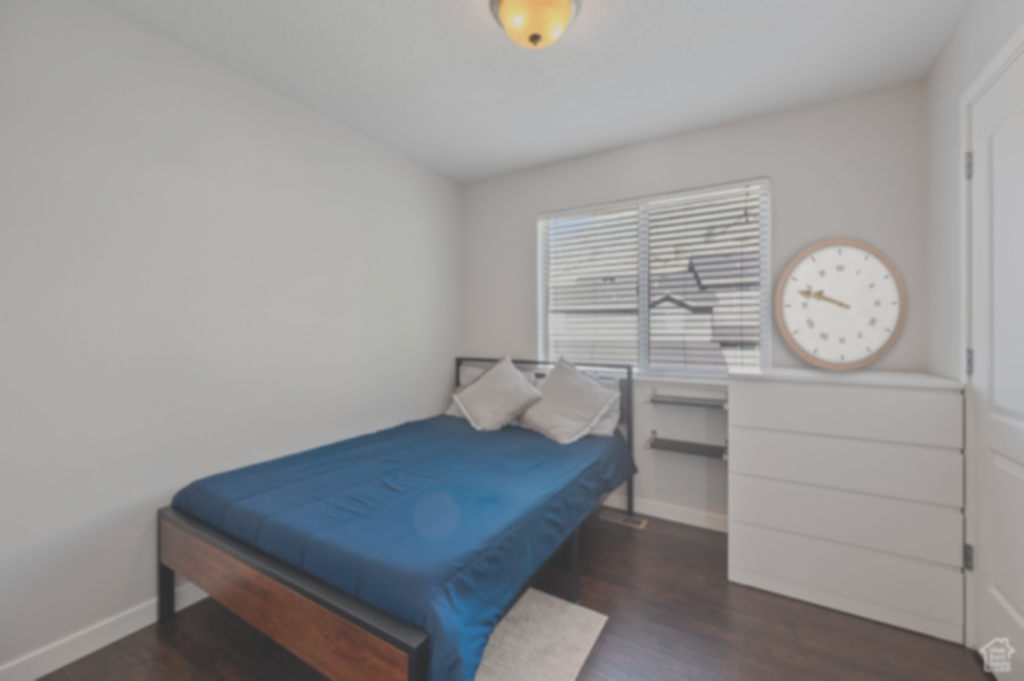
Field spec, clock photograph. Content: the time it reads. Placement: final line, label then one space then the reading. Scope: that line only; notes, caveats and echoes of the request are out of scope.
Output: 9:48
